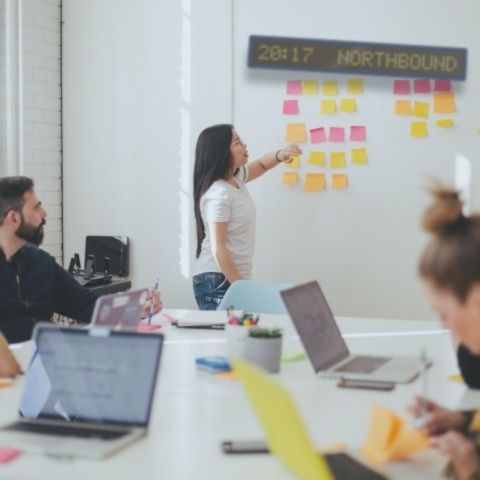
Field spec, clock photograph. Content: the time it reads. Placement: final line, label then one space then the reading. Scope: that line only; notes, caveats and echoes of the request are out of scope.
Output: 20:17
